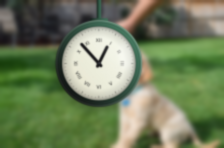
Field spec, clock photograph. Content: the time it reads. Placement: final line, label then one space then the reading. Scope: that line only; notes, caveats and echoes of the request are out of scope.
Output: 12:53
